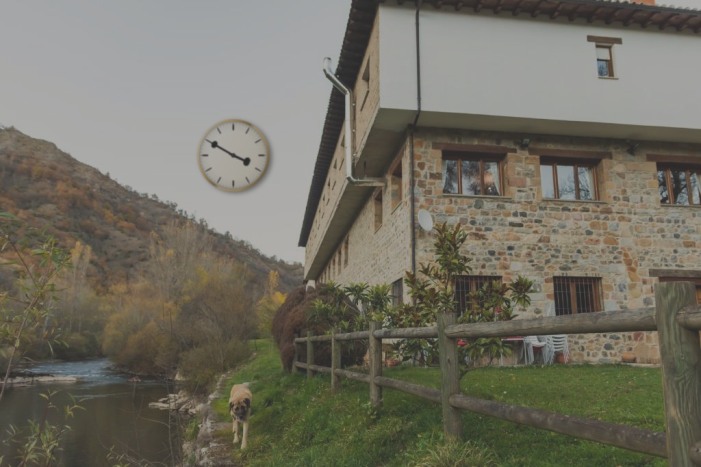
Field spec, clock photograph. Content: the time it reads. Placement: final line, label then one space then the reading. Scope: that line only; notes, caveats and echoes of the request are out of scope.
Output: 3:50
